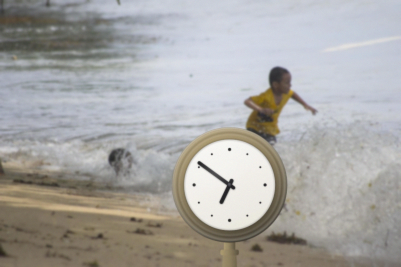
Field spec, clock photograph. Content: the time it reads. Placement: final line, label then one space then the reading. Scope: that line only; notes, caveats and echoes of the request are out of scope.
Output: 6:51
